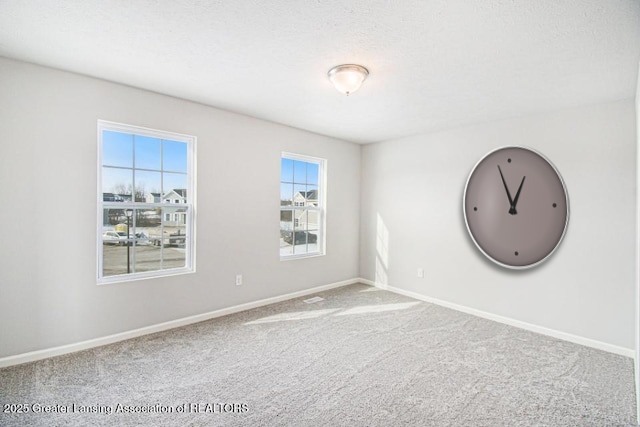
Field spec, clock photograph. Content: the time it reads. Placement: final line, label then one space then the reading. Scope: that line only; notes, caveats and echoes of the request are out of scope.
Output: 12:57
